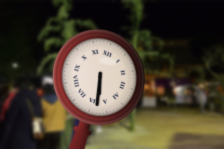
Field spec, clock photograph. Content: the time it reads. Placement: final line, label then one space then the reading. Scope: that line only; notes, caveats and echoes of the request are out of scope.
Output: 5:28
